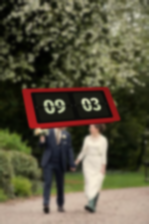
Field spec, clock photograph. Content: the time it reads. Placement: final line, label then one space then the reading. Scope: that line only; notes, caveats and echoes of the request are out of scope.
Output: 9:03
